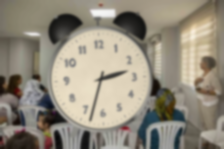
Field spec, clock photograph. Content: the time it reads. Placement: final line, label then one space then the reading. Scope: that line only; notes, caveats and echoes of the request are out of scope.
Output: 2:33
